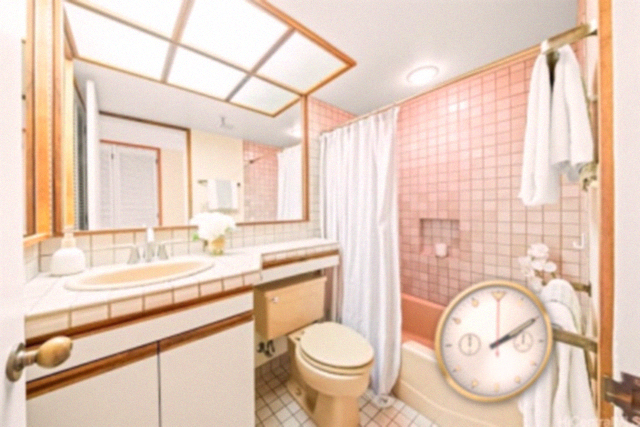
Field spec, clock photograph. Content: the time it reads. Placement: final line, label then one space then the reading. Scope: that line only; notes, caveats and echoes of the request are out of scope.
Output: 2:10
